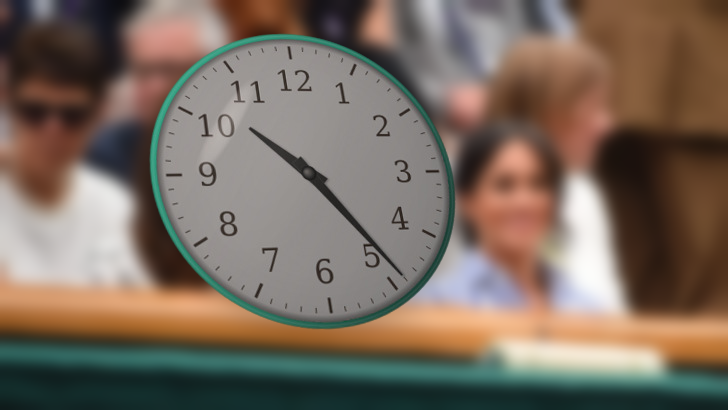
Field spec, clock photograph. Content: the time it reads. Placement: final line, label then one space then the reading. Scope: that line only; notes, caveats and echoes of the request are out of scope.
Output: 10:24
